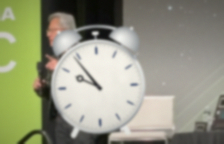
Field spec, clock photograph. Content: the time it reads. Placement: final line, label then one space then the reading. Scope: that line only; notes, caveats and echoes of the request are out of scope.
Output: 9:54
